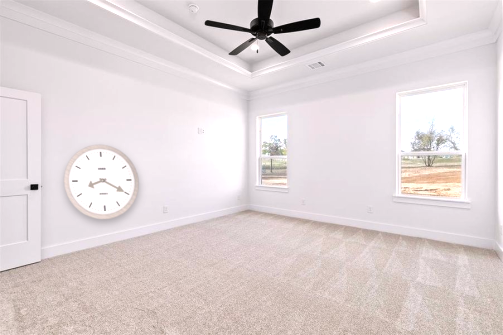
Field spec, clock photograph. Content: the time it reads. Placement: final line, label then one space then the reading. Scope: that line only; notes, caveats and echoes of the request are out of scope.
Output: 8:20
